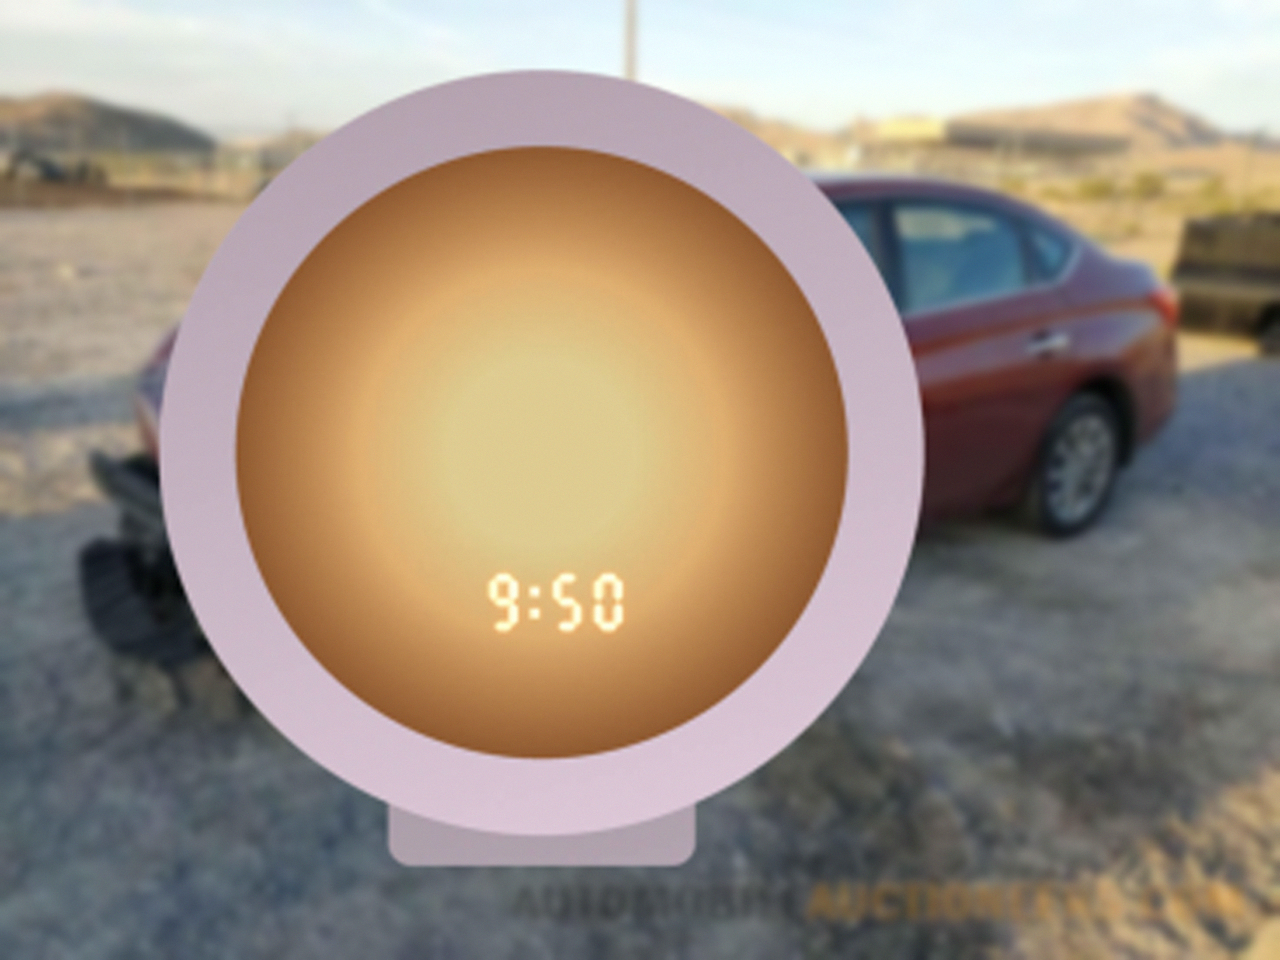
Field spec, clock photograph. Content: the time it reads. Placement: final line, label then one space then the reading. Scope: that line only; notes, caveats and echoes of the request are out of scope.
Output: 9:50
